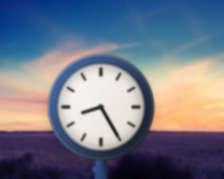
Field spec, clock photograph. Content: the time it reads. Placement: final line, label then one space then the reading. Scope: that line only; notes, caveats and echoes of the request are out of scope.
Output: 8:25
